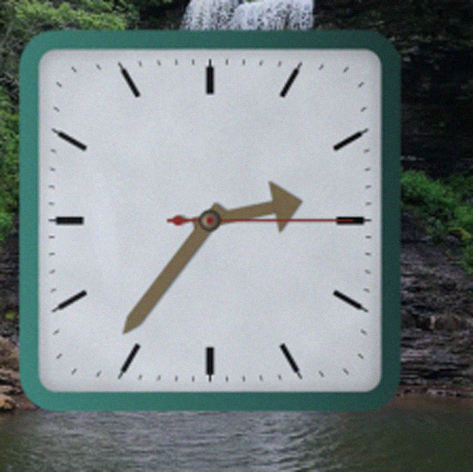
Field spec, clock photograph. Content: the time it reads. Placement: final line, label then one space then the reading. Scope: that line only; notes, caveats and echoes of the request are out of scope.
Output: 2:36:15
